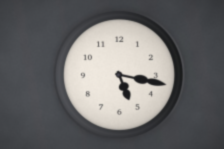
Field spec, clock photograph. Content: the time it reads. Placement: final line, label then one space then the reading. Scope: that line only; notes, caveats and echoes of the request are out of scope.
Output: 5:17
